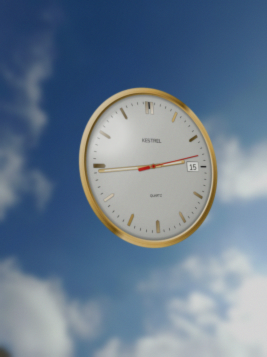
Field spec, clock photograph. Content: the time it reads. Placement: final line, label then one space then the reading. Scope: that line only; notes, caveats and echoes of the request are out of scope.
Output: 2:44:13
